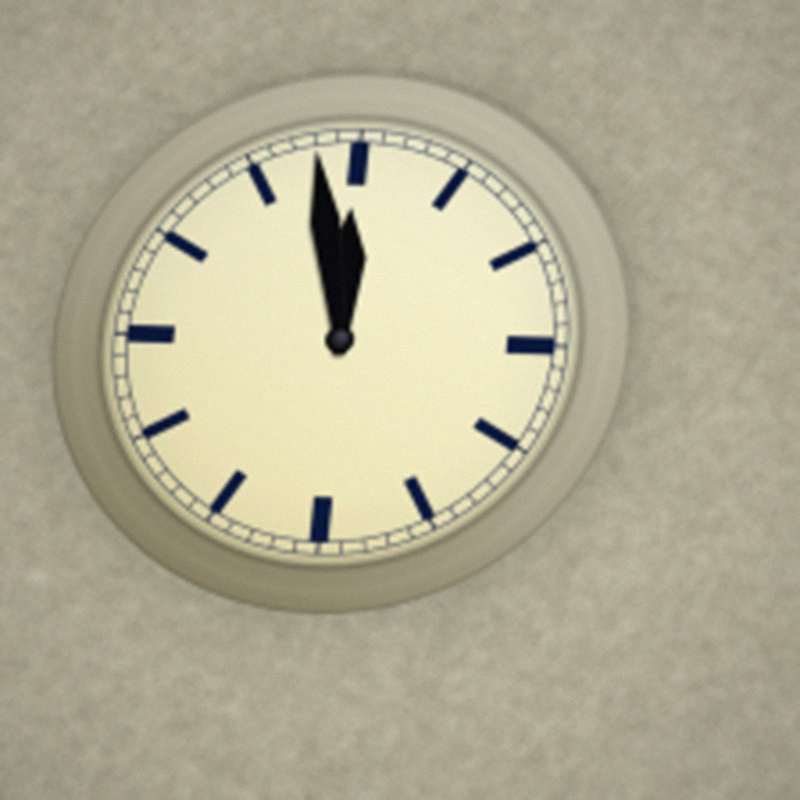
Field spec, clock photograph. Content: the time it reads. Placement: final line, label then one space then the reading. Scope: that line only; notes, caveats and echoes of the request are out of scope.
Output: 11:58
